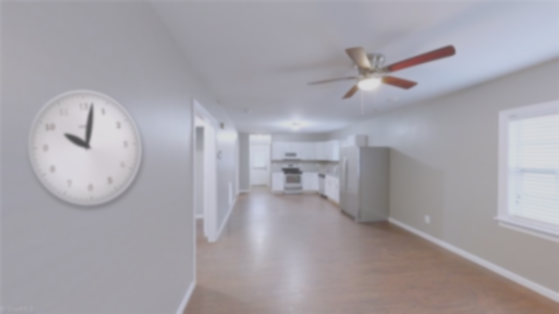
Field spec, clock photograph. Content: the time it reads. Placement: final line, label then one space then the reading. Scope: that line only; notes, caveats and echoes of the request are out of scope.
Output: 10:02
